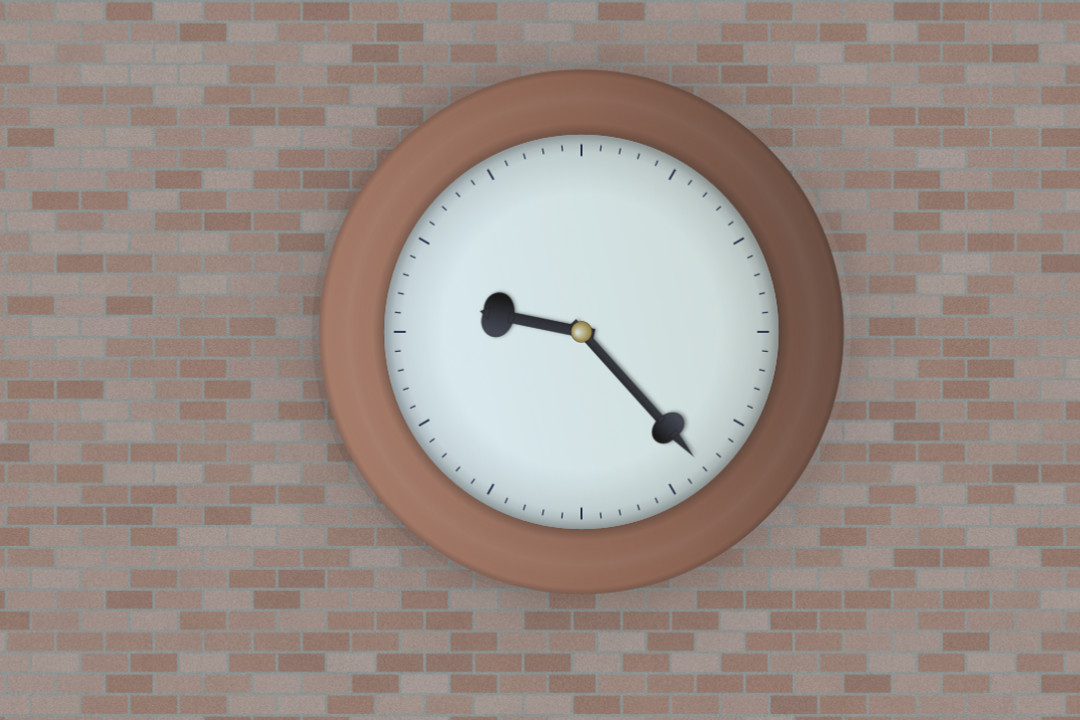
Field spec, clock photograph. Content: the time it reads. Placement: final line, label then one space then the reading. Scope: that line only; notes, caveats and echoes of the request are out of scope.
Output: 9:23
